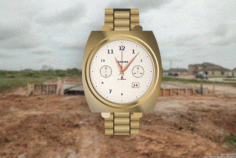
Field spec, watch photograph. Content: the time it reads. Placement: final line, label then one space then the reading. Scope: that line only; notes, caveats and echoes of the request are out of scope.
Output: 11:07
